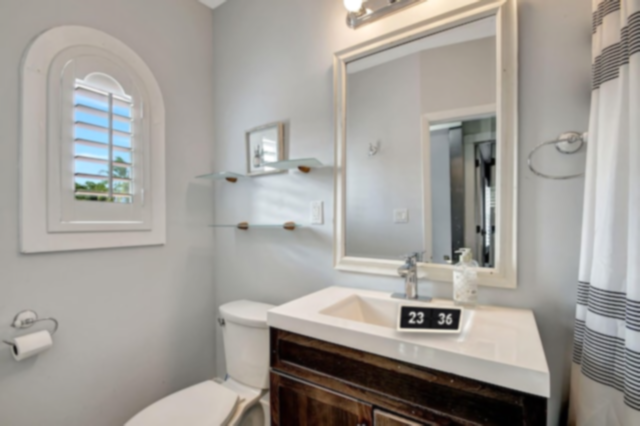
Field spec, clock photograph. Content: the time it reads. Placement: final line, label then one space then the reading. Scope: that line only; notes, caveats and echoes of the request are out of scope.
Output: 23:36
